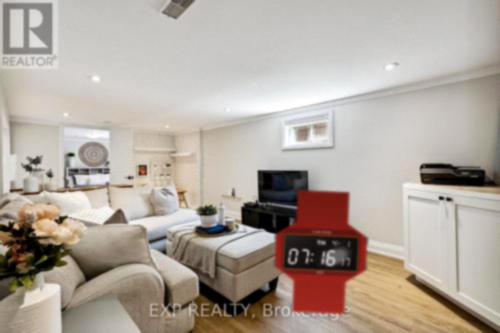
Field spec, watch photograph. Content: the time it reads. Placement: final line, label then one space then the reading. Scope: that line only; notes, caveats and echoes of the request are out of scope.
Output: 7:16
